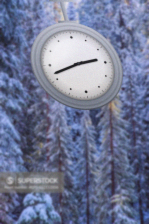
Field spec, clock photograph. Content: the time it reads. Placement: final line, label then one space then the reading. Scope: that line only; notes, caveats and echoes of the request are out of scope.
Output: 2:42
